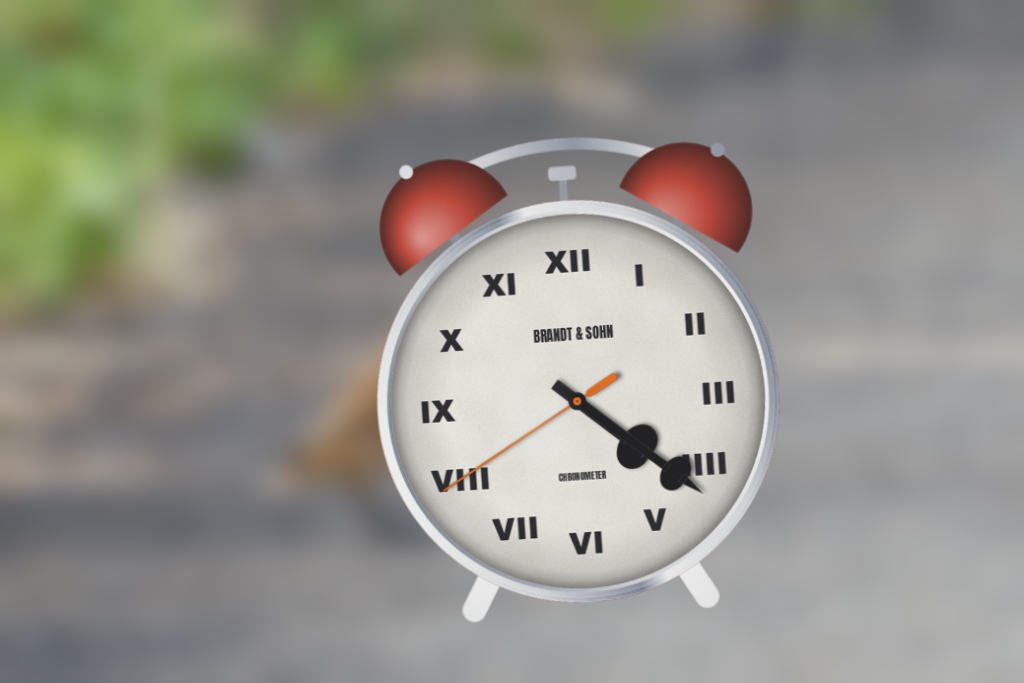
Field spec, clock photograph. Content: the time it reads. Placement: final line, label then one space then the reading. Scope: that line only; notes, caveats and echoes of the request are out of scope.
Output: 4:21:40
